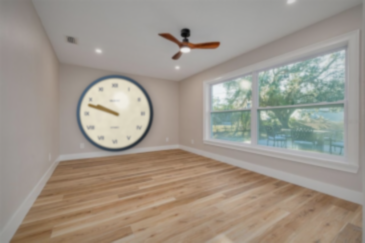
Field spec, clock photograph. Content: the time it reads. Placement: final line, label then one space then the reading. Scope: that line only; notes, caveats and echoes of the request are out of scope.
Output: 9:48
